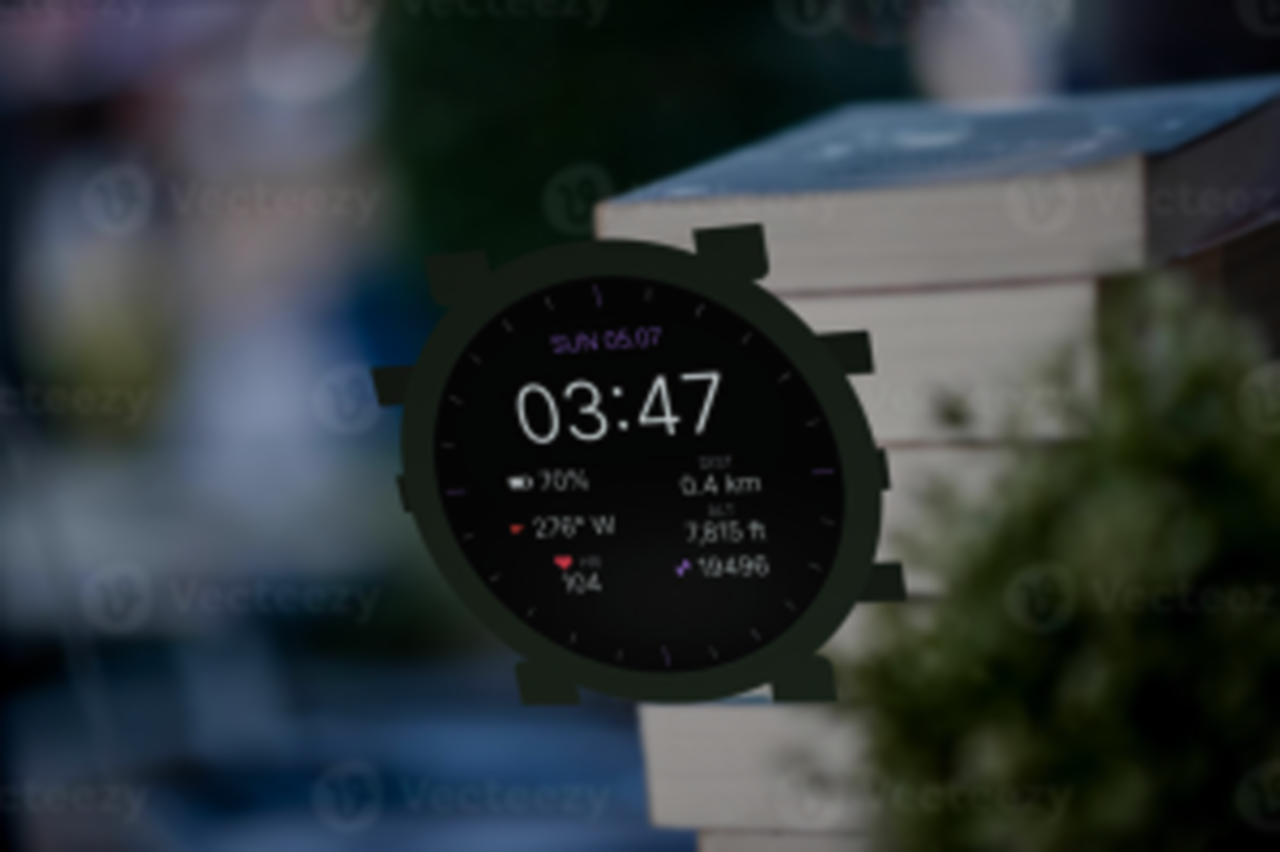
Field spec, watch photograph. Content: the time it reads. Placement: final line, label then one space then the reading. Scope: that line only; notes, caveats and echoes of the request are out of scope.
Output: 3:47
